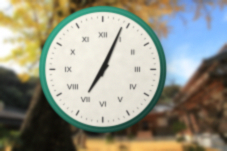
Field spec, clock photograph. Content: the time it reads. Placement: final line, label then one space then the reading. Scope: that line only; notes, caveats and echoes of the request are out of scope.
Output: 7:04
